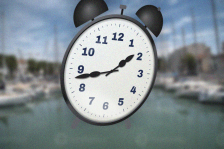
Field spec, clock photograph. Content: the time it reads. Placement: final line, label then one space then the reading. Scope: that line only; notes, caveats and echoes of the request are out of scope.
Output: 1:43
